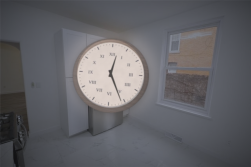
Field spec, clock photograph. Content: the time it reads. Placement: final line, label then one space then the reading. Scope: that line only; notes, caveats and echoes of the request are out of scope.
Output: 12:26
